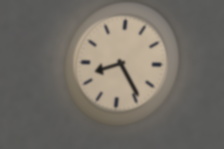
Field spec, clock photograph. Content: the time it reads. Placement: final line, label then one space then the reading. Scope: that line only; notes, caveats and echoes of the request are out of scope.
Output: 8:24
